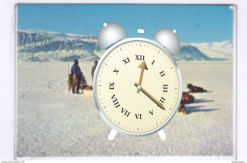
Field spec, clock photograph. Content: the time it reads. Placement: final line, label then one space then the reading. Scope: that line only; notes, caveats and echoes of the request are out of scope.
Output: 12:21
